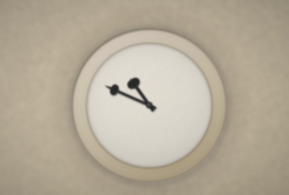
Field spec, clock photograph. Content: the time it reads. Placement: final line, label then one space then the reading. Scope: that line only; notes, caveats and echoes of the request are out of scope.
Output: 10:49
